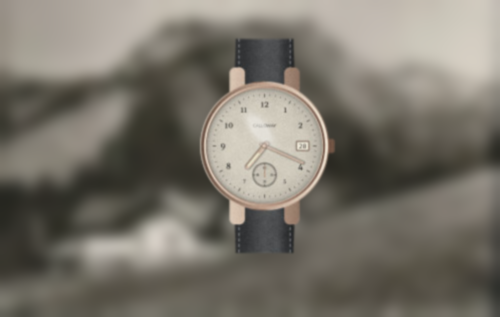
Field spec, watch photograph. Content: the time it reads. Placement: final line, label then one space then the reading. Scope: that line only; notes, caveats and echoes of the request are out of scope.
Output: 7:19
